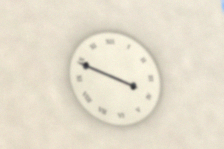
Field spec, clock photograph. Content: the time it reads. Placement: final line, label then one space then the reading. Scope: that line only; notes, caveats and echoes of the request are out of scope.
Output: 3:49
